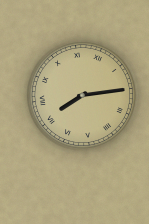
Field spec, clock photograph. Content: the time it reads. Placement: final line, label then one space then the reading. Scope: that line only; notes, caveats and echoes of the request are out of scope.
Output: 7:10
